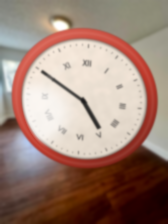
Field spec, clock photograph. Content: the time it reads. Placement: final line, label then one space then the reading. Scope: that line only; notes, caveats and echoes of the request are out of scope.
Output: 4:50
